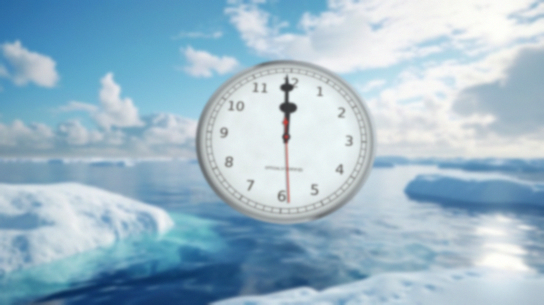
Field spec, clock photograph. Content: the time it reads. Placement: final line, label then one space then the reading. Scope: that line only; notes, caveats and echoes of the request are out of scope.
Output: 11:59:29
